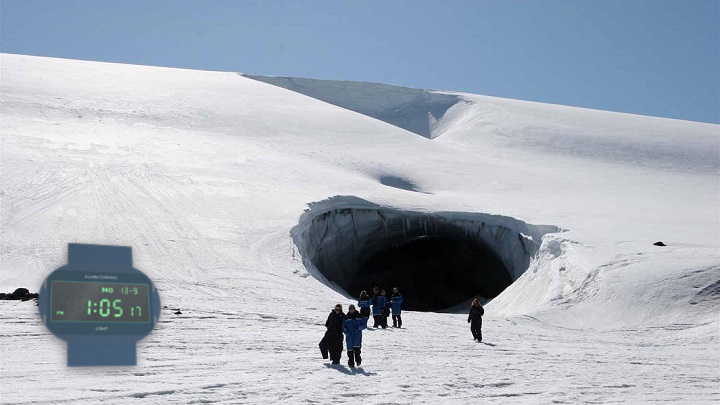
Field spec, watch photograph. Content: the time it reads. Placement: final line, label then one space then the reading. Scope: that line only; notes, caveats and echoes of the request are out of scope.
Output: 1:05:17
